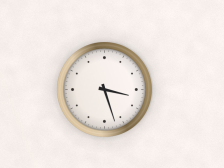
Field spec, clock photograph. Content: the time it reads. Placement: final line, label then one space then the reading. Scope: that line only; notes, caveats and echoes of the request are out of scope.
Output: 3:27
